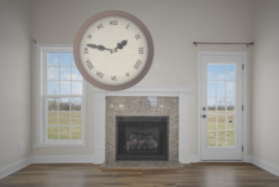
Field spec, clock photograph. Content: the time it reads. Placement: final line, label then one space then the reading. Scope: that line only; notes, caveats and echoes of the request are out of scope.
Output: 1:47
